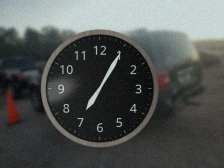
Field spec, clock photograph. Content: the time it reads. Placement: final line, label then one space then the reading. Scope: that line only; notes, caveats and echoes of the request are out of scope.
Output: 7:05
